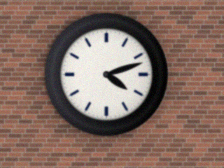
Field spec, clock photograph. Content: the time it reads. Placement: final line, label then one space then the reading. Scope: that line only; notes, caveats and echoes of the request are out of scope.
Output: 4:12
